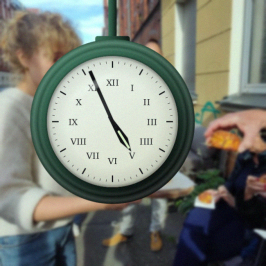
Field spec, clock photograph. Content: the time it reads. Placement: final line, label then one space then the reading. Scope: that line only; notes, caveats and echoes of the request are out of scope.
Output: 4:56
